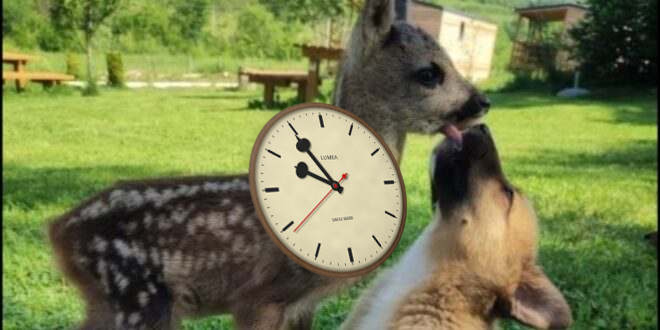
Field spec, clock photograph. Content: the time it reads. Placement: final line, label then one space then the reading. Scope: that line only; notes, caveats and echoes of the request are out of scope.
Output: 9:54:39
